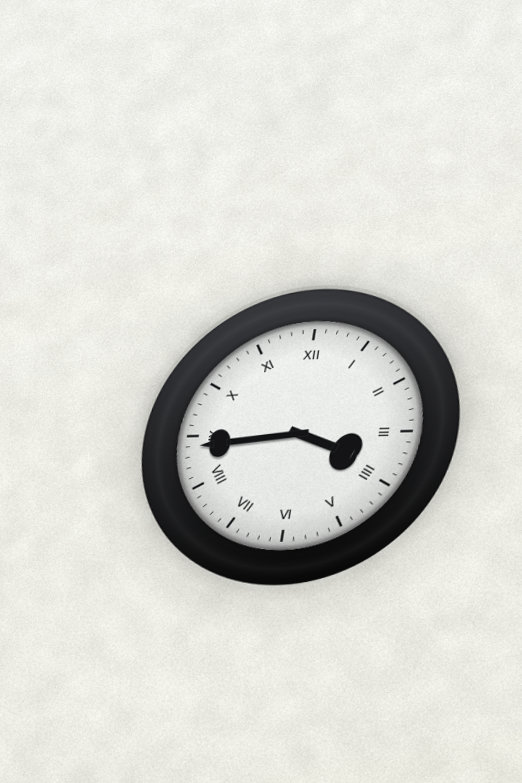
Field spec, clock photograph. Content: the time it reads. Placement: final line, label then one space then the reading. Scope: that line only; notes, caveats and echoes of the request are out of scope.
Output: 3:44
